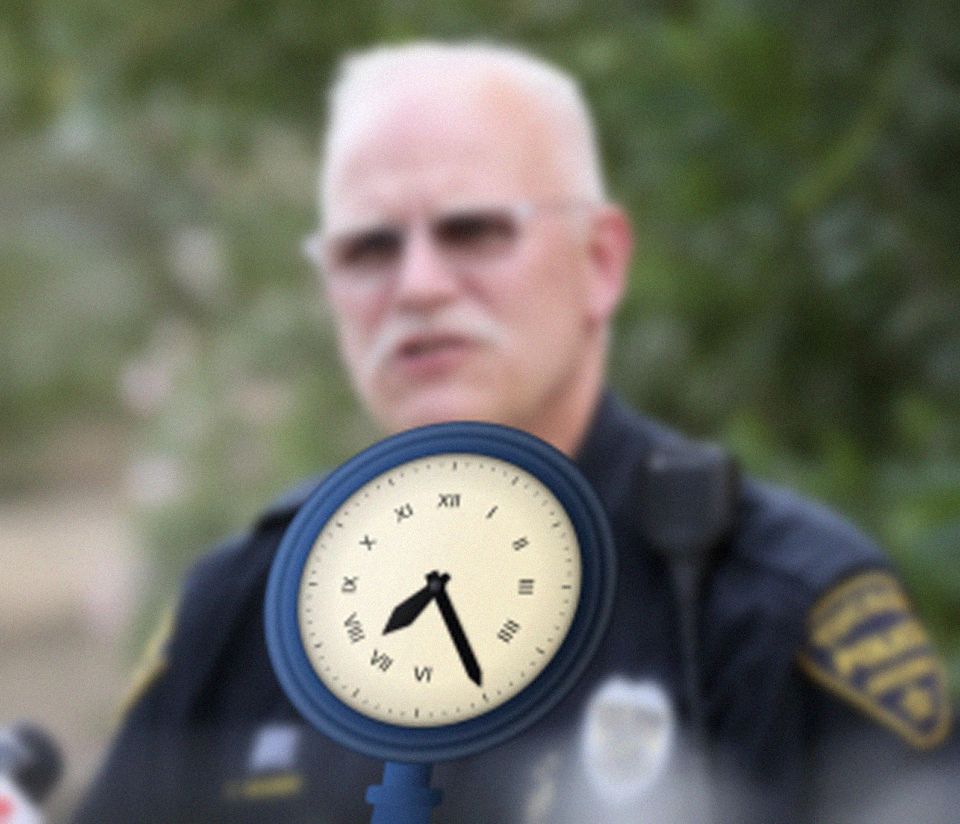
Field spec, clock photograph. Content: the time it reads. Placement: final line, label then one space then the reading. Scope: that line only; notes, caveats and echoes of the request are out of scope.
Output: 7:25
